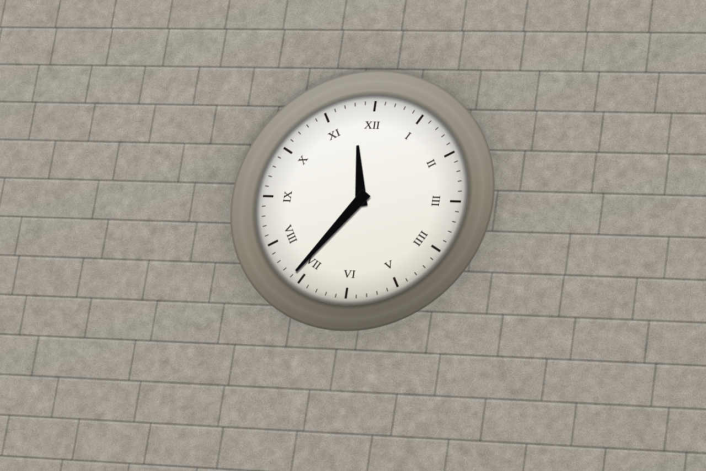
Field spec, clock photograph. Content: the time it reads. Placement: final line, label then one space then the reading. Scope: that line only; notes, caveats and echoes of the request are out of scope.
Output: 11:36
